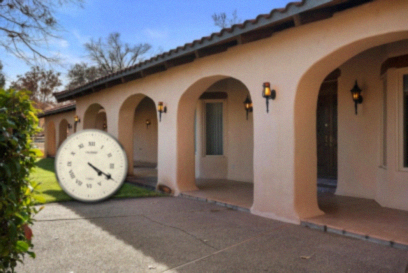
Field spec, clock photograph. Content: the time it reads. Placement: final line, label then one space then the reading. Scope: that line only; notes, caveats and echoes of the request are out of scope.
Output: 4:20
